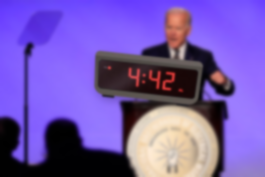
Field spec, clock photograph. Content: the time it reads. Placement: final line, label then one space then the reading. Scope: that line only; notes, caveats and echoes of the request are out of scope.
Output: 4:42
